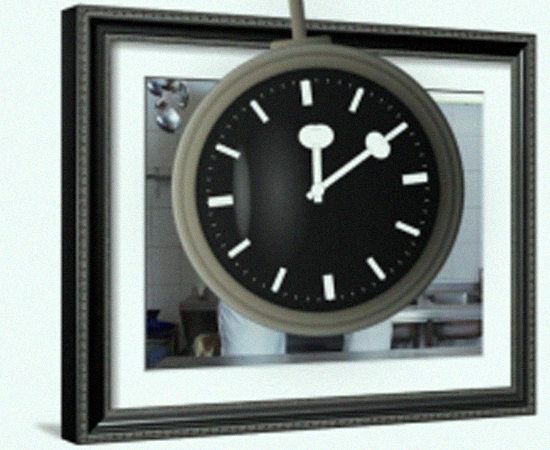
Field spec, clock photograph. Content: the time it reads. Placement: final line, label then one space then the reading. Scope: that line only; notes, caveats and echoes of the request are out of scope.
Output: 12:10
